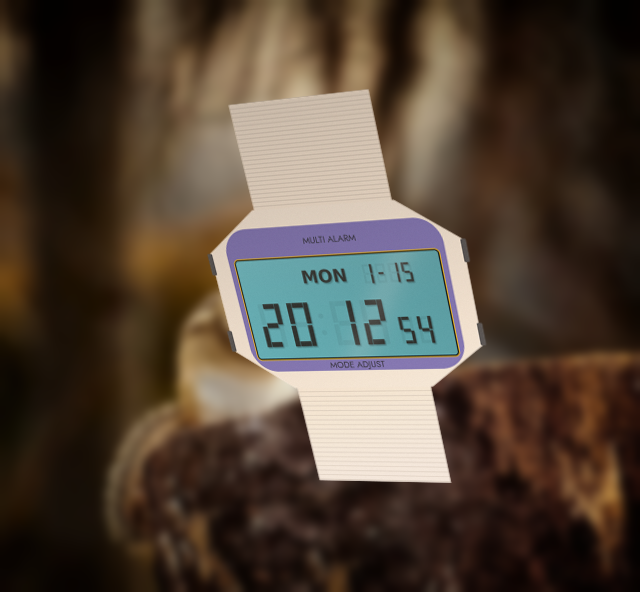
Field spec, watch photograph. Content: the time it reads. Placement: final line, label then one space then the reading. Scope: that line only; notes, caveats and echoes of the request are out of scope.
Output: 20:12:54
